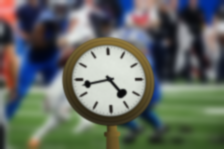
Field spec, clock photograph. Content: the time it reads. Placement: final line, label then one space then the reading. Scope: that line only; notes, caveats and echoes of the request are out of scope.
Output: 4:43
